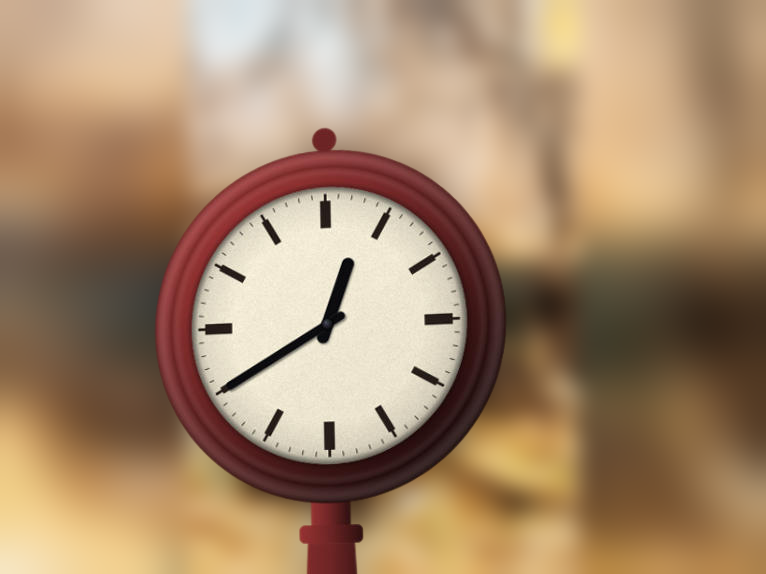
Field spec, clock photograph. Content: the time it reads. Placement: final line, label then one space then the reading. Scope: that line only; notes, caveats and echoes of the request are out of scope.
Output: 12:40
